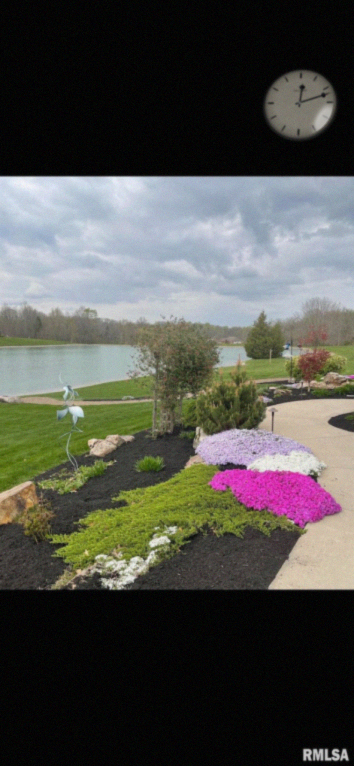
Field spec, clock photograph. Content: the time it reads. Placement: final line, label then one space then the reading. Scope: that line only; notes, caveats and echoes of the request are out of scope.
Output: 12:12
